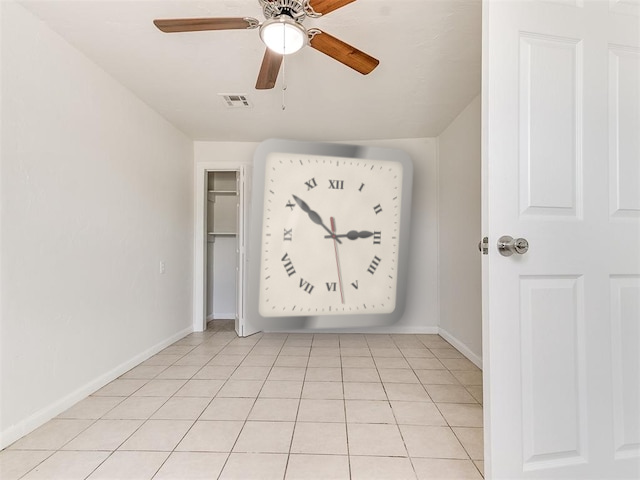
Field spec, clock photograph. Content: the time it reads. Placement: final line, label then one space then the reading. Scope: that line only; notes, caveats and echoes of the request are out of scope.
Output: 2:51:28
